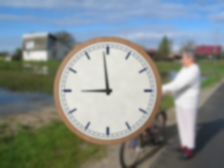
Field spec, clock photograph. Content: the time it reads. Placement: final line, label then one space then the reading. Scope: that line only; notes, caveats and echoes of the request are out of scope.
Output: 8:59
